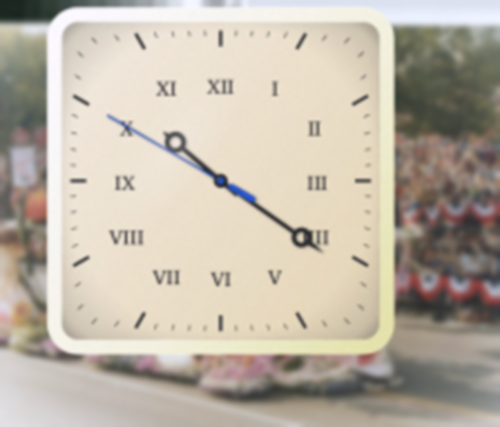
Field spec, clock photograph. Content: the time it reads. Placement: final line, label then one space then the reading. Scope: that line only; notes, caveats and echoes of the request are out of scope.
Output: 10:20:50
